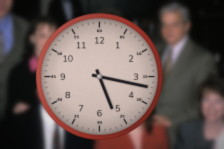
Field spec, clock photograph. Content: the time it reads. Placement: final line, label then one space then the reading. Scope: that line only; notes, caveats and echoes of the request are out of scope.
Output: 5:17
